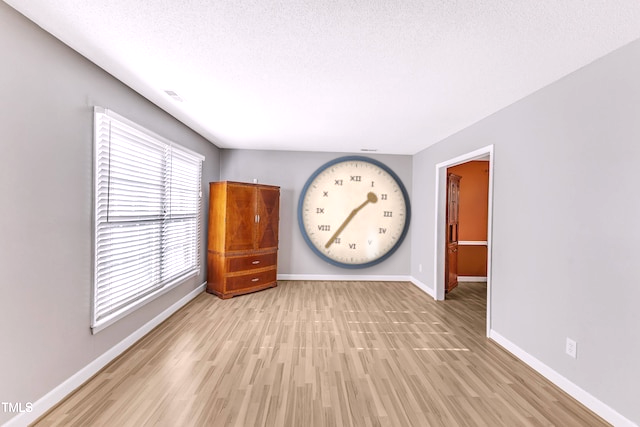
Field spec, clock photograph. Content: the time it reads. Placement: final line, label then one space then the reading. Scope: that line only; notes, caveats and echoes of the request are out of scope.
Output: 1:36
